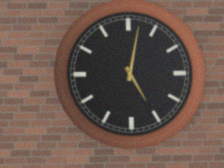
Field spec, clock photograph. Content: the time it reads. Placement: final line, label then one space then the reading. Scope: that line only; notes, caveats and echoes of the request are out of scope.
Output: 5:02
